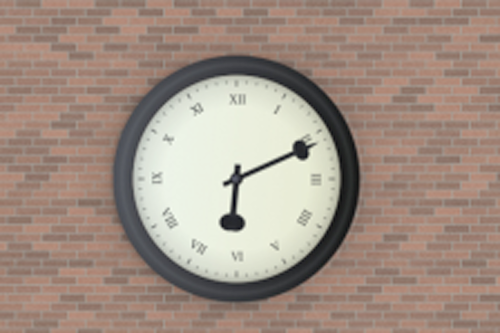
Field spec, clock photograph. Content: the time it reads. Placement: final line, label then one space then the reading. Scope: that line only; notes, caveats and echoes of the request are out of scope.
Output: 6:11
